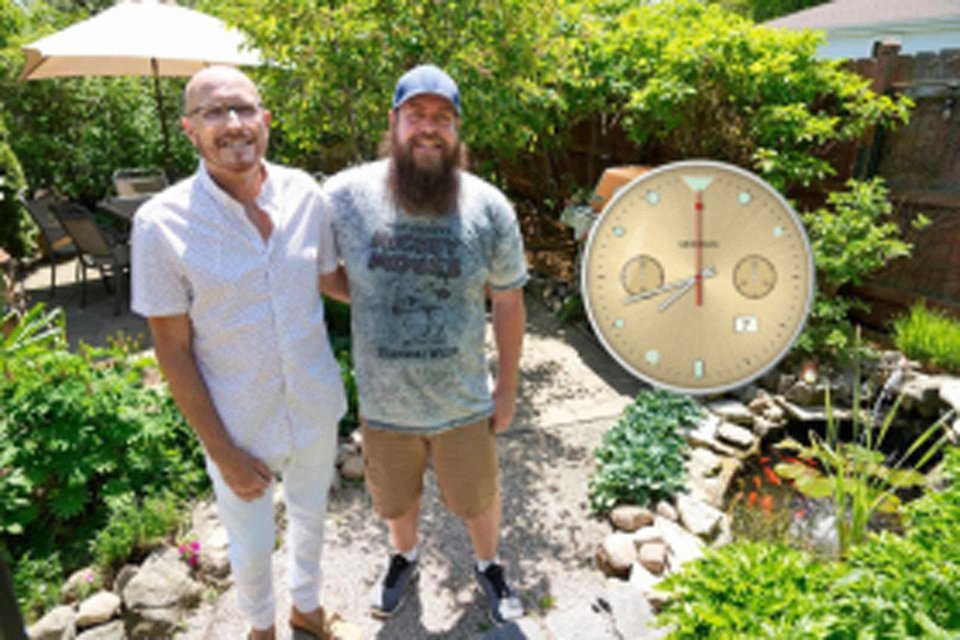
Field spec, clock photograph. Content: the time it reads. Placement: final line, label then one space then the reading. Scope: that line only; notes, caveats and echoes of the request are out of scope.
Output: 7:42
